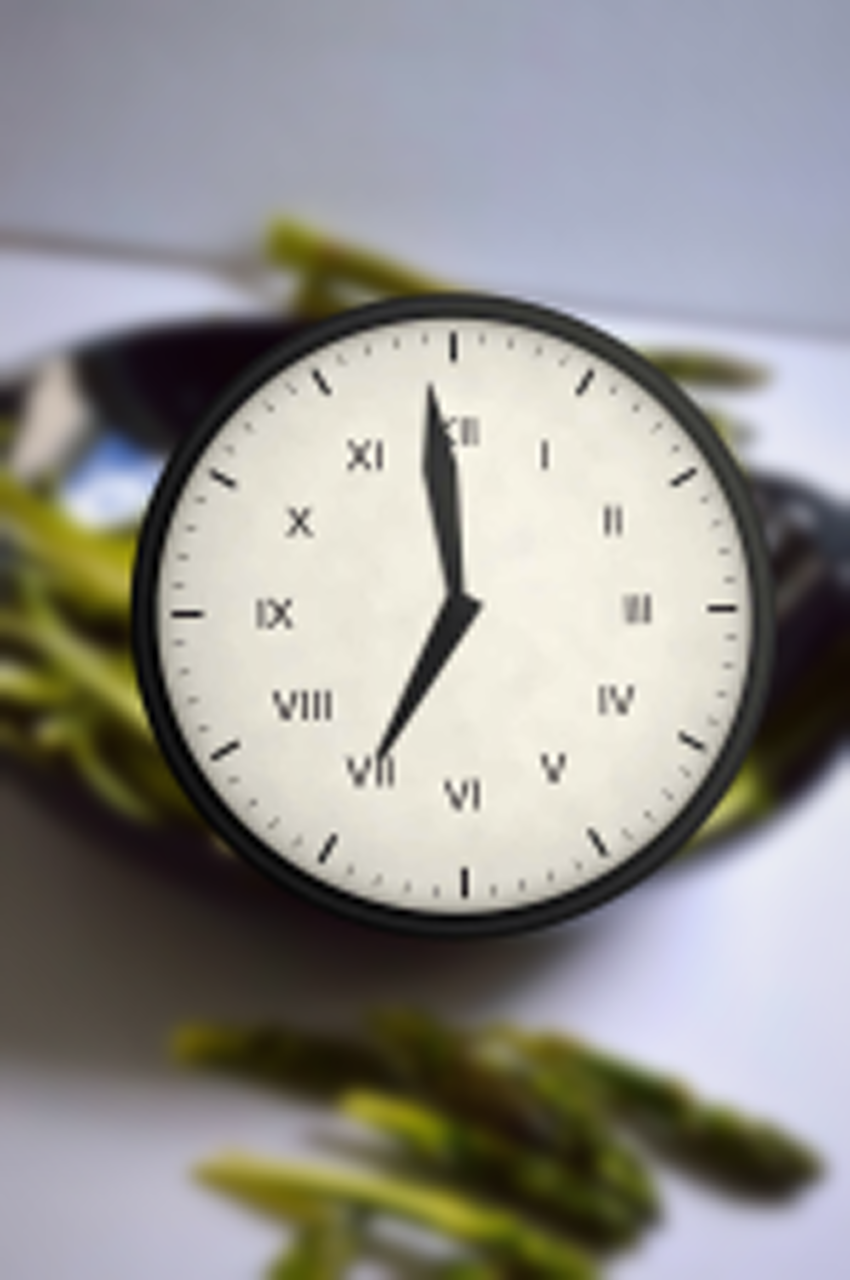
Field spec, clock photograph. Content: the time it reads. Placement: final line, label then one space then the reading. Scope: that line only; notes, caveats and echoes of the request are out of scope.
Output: 6:59
